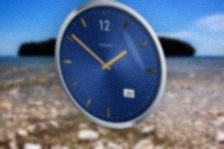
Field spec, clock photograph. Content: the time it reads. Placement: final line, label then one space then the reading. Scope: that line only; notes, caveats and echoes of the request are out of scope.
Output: 1:51
